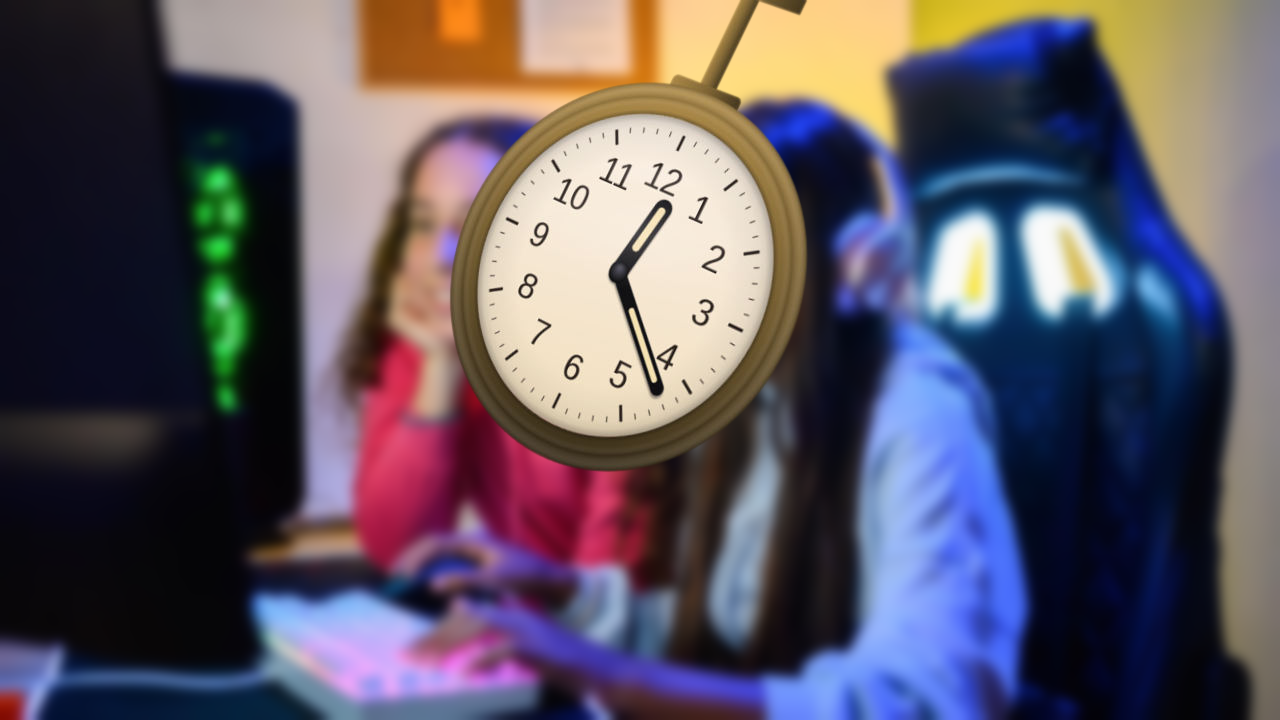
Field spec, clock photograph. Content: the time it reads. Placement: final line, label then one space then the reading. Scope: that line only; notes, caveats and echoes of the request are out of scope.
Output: 12:22
